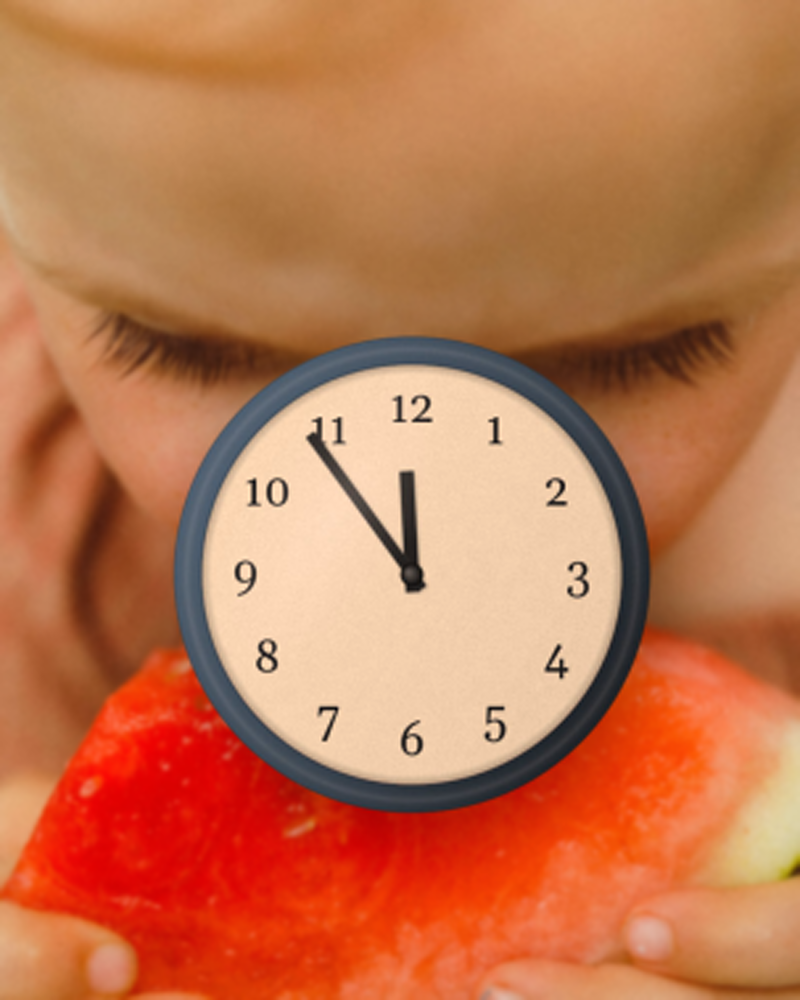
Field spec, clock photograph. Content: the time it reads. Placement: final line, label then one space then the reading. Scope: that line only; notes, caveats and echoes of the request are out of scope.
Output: 11:54
